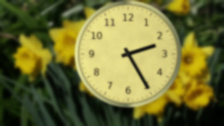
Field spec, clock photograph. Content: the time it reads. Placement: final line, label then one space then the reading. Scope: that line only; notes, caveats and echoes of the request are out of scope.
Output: 2:25
